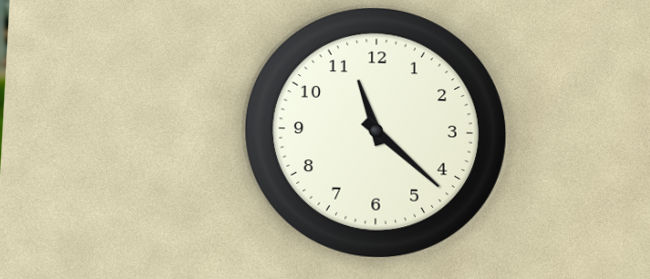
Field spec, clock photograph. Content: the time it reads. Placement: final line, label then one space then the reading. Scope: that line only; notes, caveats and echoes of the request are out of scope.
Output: 11:22
